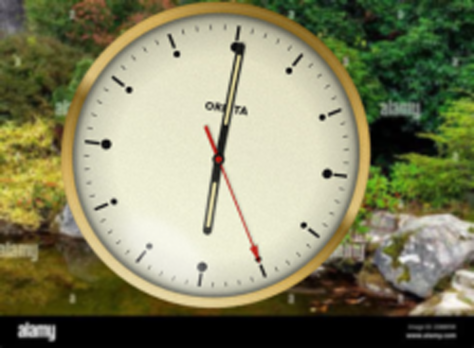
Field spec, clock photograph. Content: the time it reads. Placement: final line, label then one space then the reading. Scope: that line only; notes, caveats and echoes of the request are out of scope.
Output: 6:00:25
